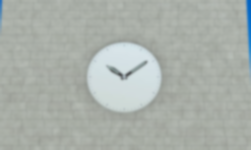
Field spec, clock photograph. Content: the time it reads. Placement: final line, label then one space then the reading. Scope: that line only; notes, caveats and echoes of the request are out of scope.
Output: 10:09
